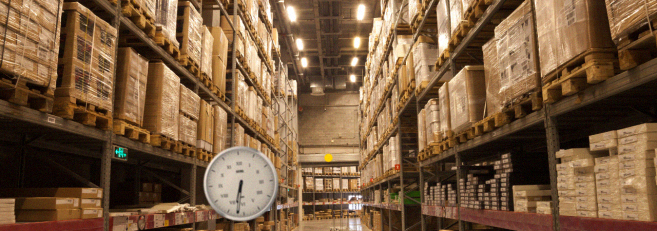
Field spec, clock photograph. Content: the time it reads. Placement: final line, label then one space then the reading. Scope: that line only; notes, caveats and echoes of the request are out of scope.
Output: 6:32
